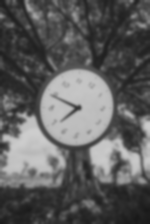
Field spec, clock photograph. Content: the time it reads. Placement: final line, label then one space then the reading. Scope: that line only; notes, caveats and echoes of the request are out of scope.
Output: 6:44
